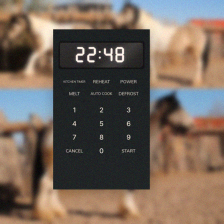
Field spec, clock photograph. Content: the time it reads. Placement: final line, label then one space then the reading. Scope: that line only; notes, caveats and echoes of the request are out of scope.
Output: 22:48
